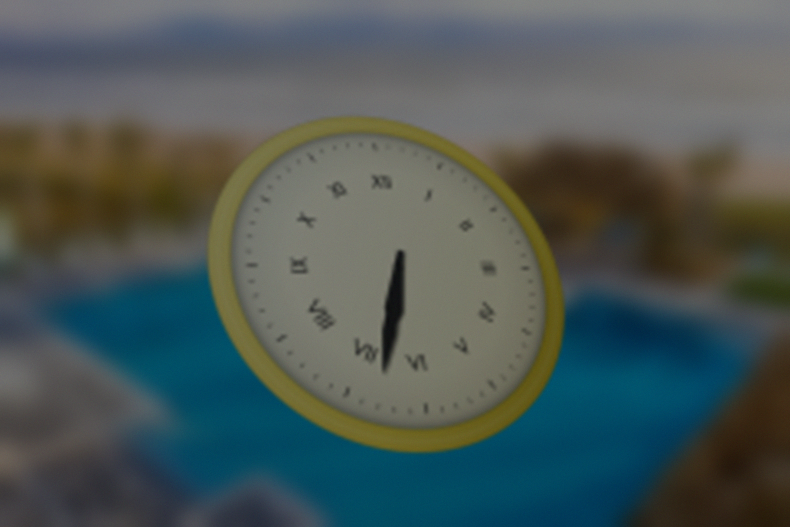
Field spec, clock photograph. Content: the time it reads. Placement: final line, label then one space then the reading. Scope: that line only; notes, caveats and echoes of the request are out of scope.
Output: 6:33
